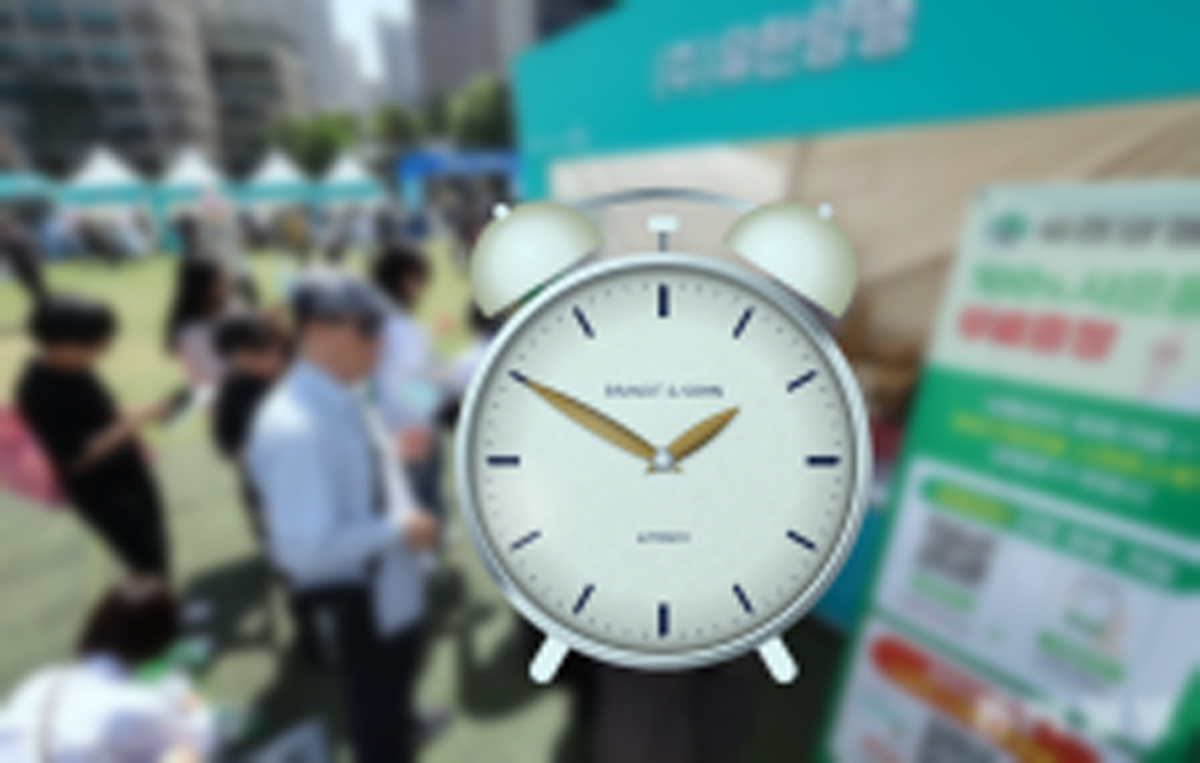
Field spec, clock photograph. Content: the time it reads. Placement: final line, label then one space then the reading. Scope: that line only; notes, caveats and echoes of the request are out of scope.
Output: 1:50
